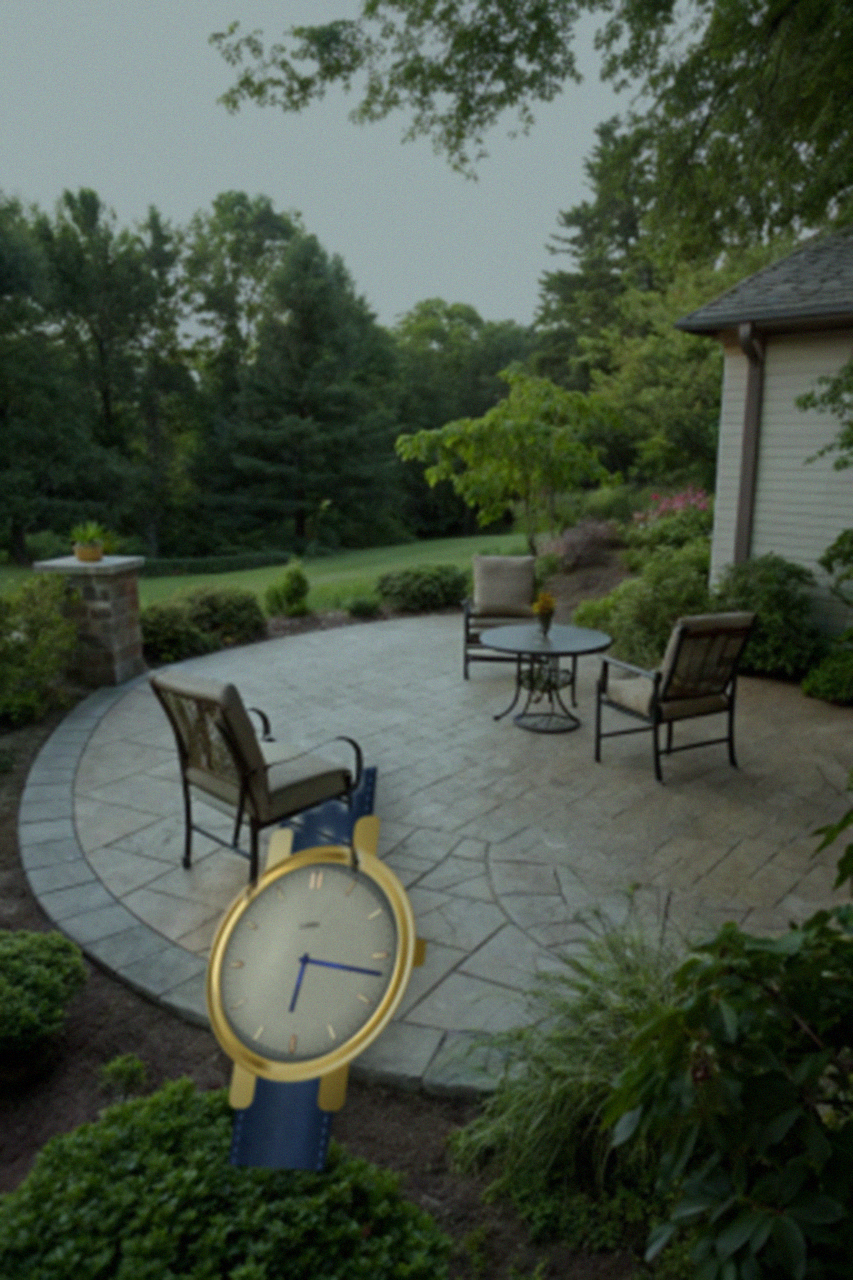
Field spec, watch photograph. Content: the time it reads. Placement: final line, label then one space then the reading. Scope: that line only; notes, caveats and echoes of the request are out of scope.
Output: 6:17
